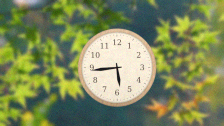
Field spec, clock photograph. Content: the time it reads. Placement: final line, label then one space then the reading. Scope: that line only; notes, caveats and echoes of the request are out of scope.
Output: 5:44
